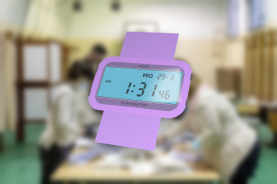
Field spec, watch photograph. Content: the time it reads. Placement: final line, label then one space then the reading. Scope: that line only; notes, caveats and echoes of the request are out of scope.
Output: 1:31:46
